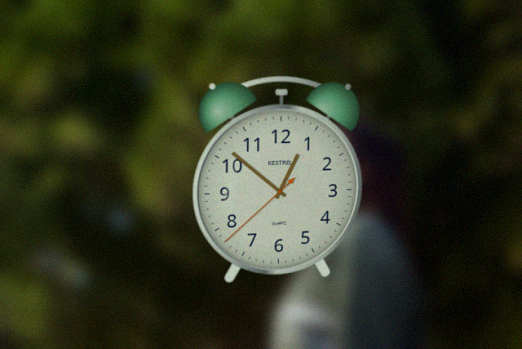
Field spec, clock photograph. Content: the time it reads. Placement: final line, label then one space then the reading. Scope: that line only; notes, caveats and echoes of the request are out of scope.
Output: 12:51:38
